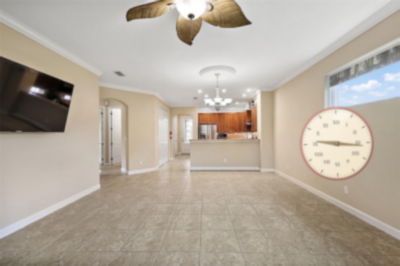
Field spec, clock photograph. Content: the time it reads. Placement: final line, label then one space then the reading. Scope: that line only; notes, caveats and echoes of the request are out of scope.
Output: 9:16
